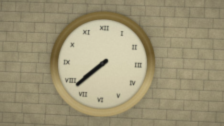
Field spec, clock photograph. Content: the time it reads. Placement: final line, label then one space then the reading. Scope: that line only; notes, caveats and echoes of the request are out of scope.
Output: 7:38
